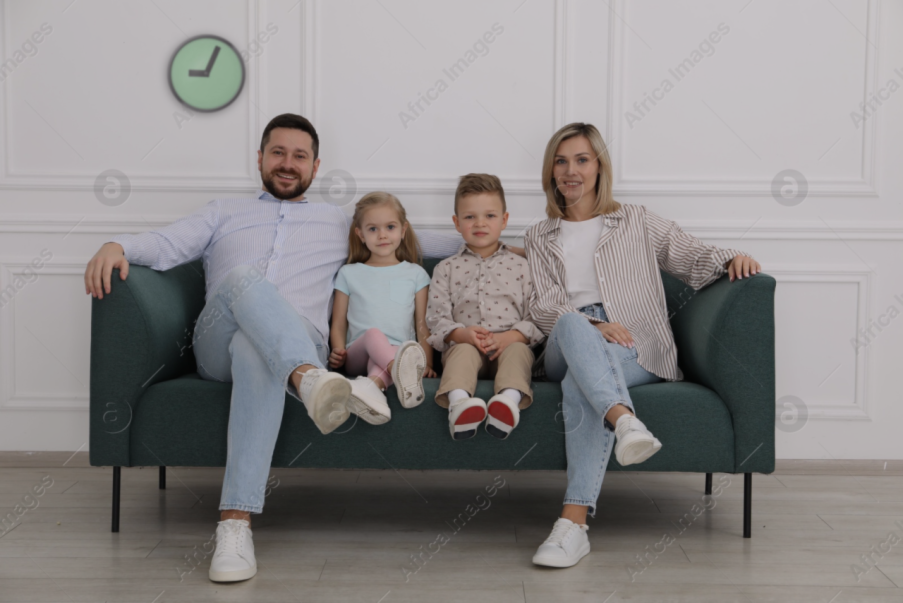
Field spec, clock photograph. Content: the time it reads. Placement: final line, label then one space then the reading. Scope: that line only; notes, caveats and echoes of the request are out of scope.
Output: 9:04
